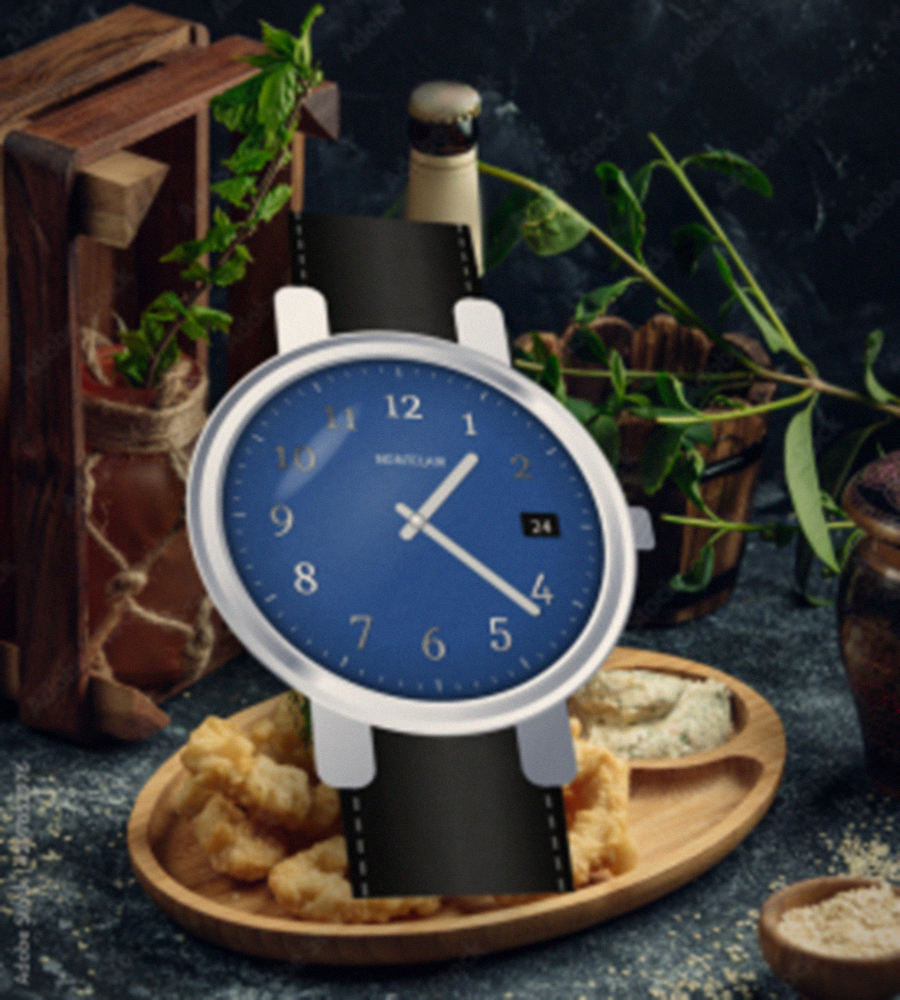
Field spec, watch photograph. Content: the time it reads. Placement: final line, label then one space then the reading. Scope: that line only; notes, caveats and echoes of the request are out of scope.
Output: 1:22
